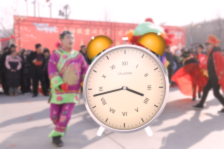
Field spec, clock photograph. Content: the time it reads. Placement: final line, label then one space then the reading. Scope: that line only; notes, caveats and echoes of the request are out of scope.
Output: 3:43
